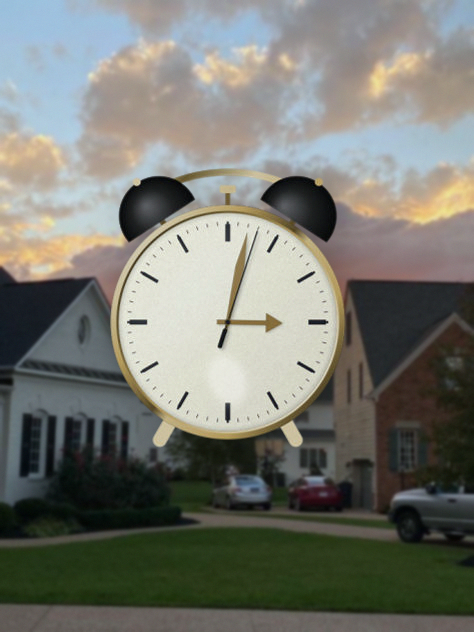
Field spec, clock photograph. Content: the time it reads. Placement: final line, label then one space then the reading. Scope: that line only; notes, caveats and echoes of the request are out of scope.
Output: 3:02:03
